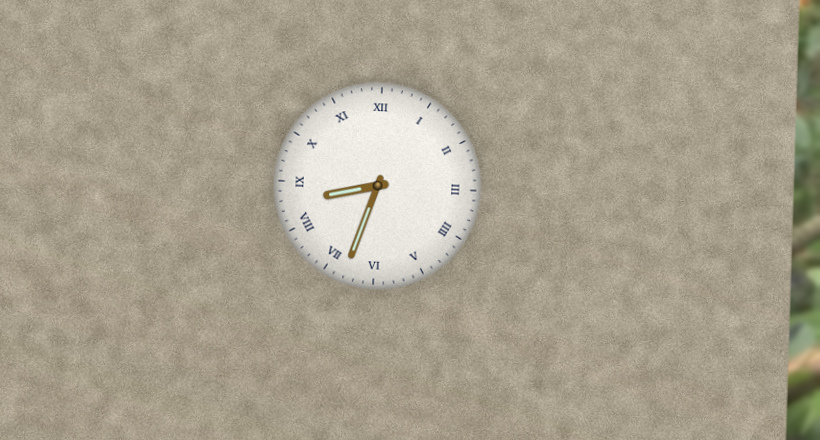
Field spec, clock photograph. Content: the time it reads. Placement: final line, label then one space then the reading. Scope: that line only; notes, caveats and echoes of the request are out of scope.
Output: 8:33
